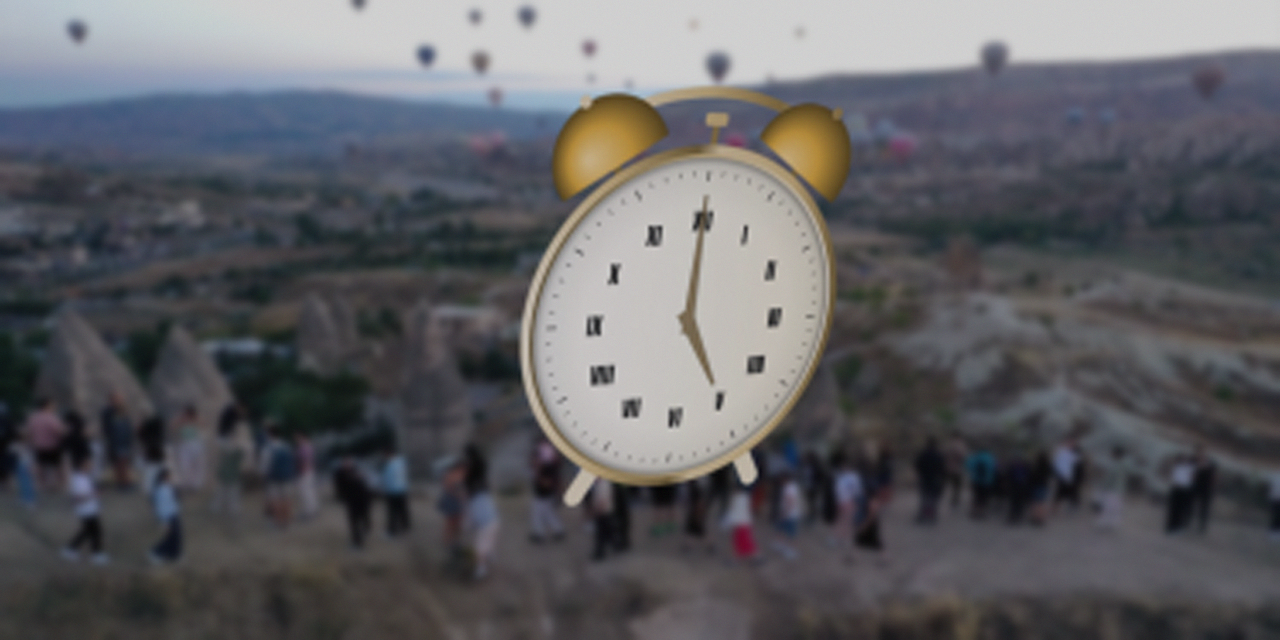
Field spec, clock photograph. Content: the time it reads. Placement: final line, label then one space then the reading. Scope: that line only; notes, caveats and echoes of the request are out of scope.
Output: 5:00
